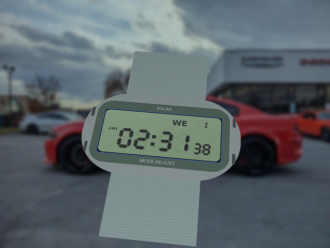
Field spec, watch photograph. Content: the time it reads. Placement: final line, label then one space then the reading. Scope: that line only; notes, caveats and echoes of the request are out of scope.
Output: 2:31:38
